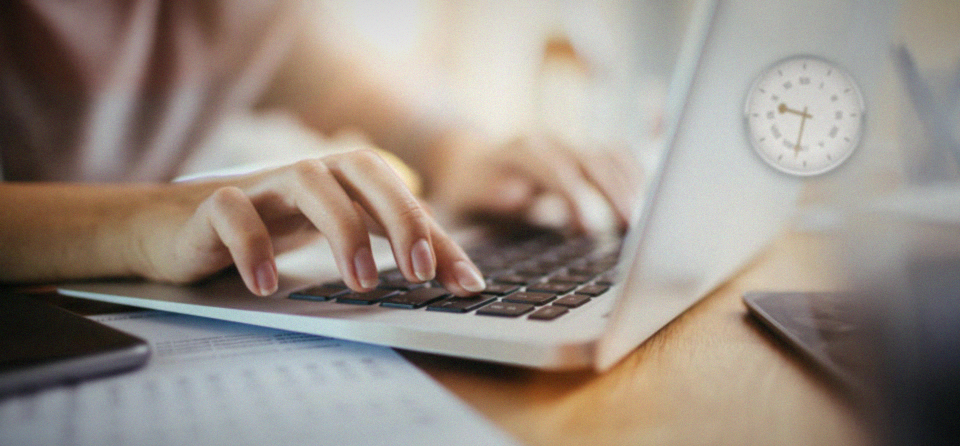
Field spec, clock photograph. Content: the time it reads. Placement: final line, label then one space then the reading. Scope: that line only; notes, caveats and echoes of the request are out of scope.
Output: 9:32
